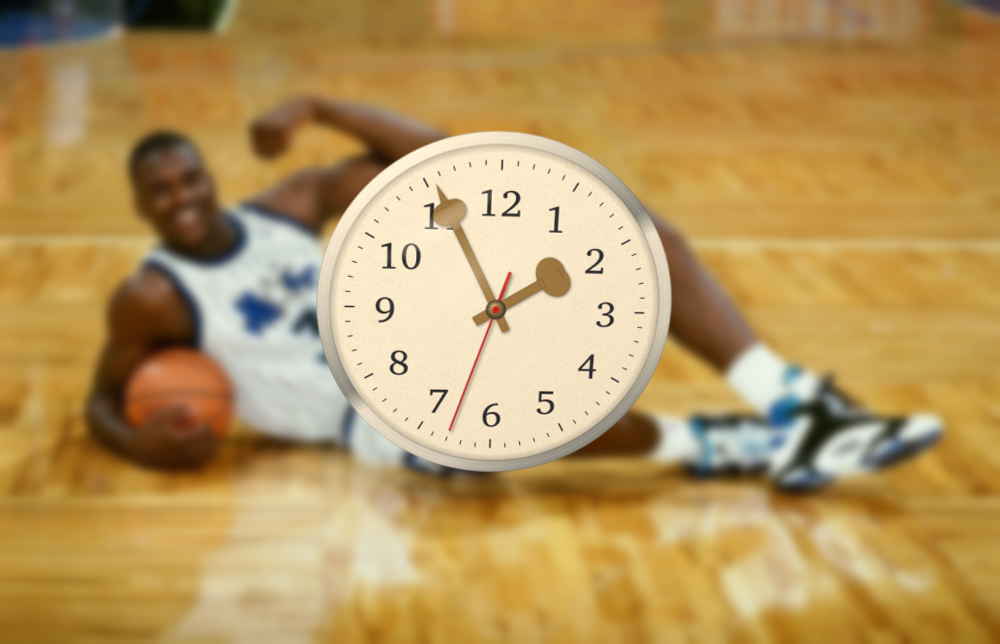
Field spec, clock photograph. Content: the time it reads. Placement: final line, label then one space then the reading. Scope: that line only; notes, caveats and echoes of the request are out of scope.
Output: 1:55:33
